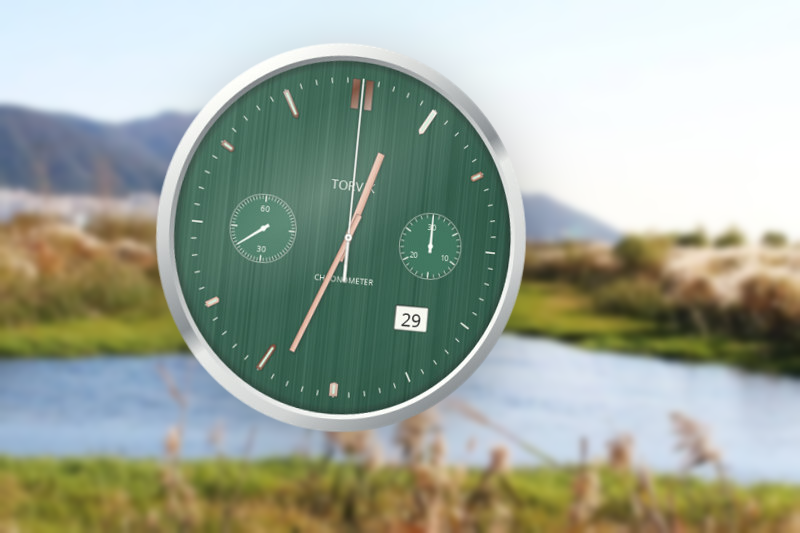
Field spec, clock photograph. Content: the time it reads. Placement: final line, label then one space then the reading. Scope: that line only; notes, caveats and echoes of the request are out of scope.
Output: 12:33:39
